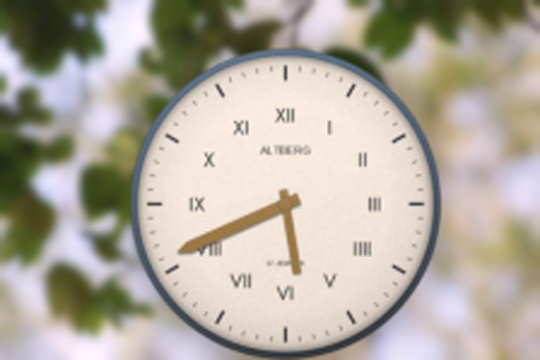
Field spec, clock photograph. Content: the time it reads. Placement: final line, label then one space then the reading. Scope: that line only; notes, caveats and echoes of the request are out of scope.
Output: 5:41
